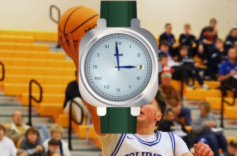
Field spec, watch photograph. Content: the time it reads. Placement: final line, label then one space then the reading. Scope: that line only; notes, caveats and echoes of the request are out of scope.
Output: 2:59
